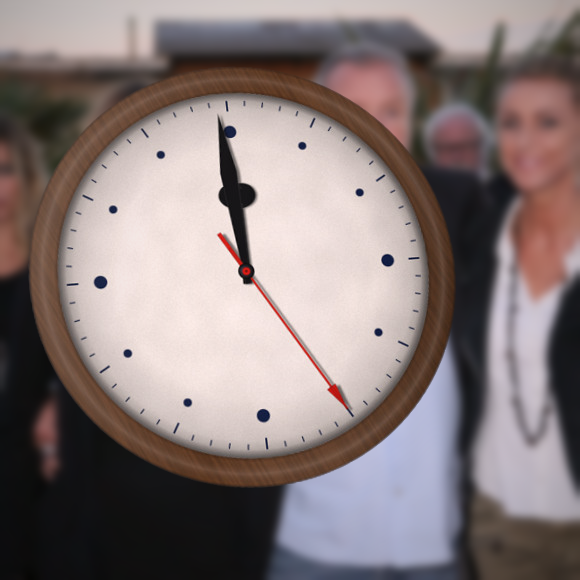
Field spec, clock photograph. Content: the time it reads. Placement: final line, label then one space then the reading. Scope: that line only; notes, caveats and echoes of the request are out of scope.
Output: 11:59:25
